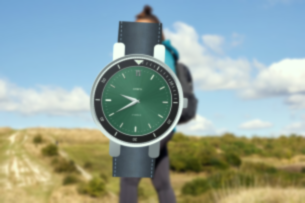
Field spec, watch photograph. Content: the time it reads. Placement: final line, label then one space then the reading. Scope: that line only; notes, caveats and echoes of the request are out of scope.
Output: 9:40
